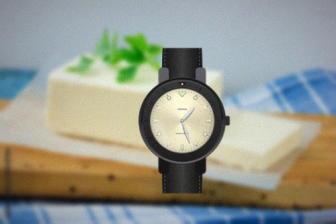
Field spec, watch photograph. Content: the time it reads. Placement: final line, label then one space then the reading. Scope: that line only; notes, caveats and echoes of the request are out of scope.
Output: 1:27
